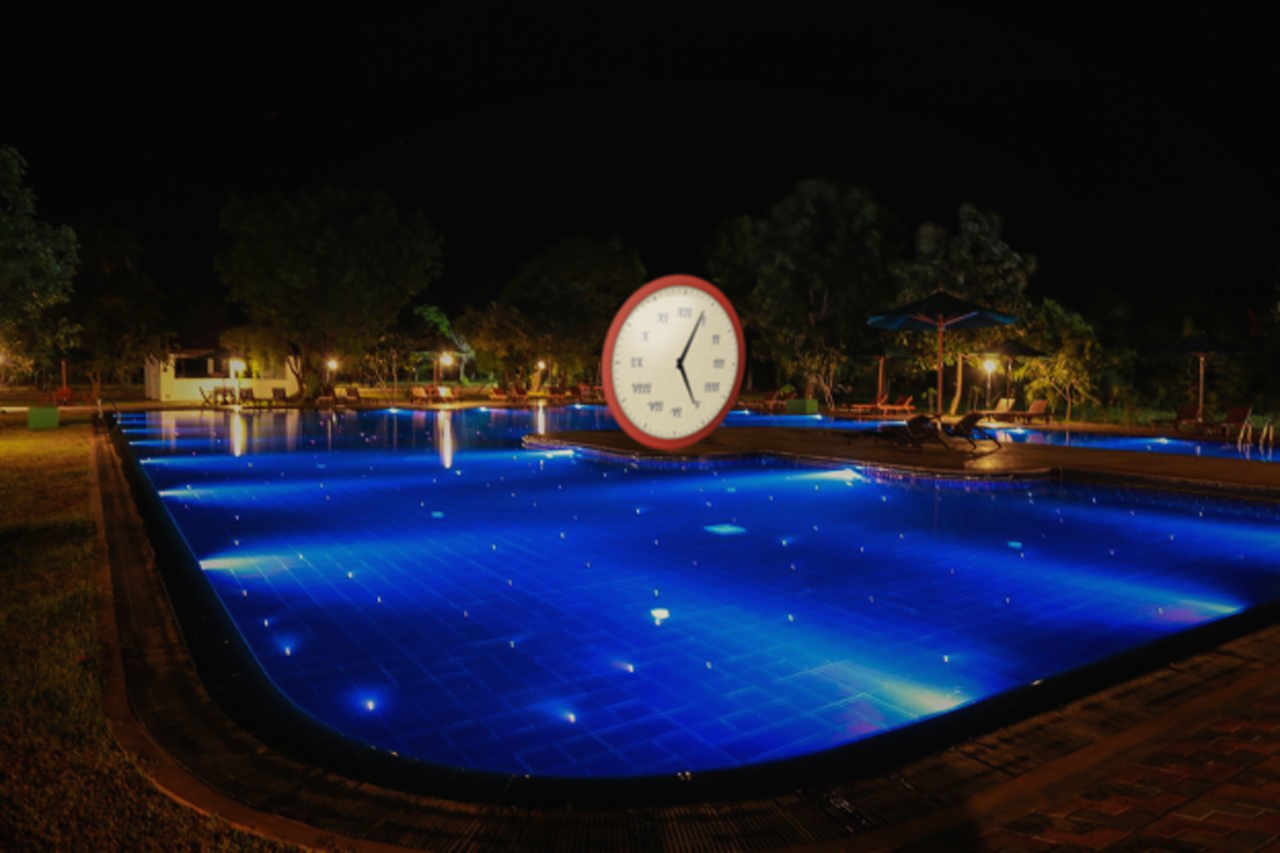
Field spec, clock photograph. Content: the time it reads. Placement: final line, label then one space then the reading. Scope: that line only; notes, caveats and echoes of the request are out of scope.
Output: 5:04
